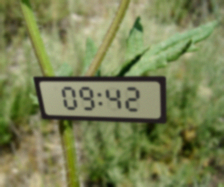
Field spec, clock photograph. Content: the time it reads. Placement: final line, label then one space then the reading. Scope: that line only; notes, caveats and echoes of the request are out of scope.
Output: 9:42
